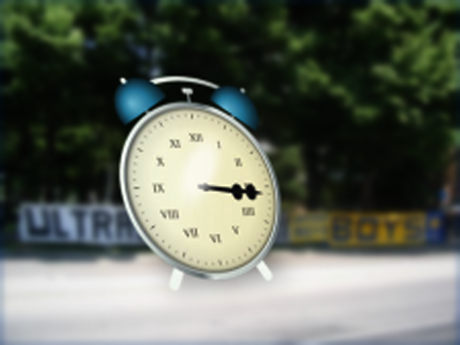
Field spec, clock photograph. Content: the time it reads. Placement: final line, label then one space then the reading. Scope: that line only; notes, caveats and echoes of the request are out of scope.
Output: 3:16
